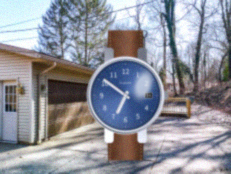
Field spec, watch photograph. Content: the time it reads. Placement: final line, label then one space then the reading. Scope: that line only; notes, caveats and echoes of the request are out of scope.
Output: 6:51
